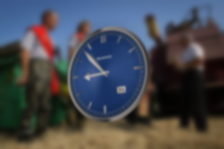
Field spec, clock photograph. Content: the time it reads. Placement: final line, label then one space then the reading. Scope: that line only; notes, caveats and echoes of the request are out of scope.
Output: 8:53
